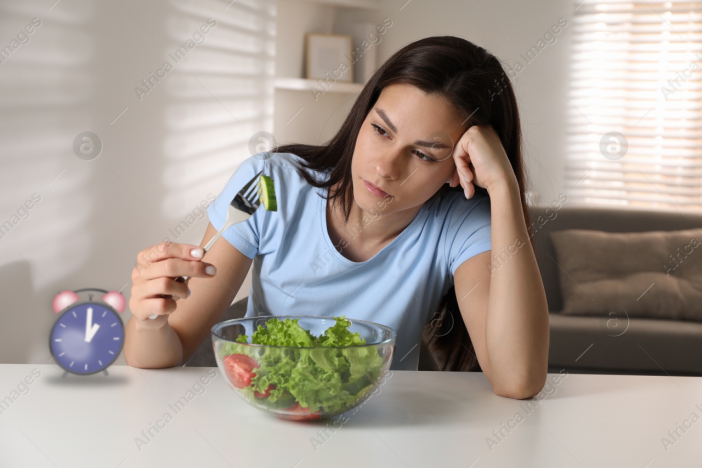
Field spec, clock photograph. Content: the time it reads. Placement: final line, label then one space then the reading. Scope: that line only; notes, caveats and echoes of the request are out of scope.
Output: 1:00
